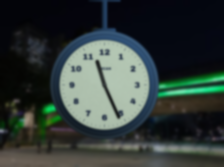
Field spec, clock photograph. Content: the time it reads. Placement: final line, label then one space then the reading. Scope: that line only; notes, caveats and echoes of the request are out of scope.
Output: 11:26
